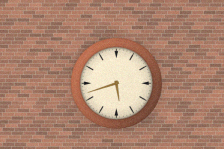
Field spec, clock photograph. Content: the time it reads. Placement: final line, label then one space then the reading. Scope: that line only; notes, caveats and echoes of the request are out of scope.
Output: 5:42
